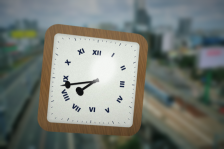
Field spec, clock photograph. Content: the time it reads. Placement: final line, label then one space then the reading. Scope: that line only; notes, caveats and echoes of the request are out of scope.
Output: 7:43
